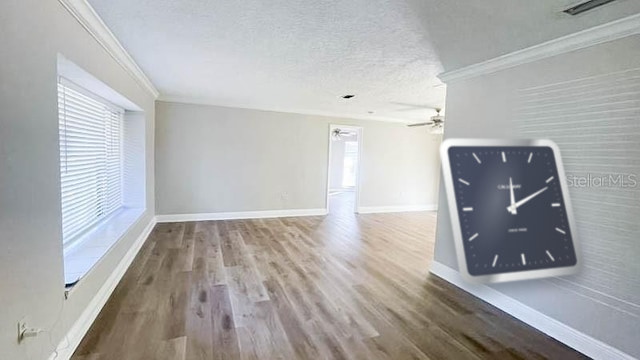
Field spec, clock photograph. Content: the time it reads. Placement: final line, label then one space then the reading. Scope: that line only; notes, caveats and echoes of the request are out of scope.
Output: 12:11
